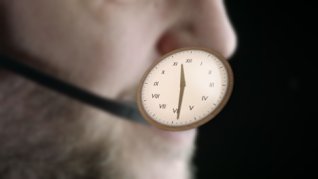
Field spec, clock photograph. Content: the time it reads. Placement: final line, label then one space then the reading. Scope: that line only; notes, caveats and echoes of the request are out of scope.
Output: 11:29
